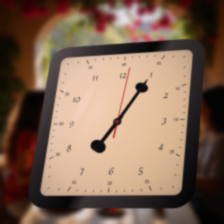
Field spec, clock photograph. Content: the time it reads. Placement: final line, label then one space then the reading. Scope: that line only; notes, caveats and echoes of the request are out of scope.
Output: 7:05:01
